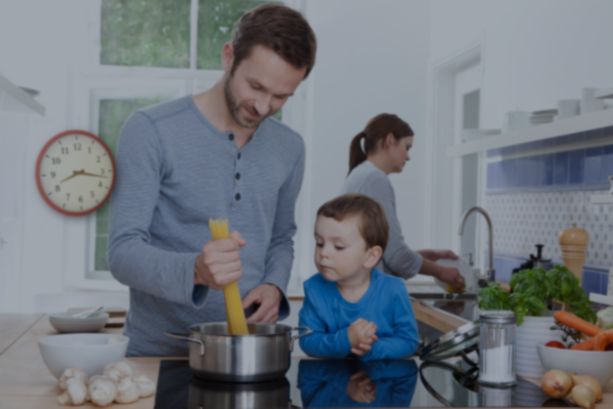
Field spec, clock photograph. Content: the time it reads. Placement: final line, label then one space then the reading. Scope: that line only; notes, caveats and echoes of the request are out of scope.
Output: 8:17
